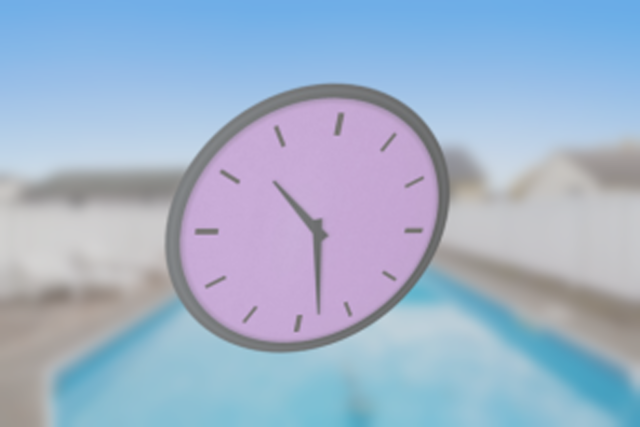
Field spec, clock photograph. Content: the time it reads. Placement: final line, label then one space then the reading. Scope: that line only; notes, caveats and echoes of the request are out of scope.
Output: 10:28
